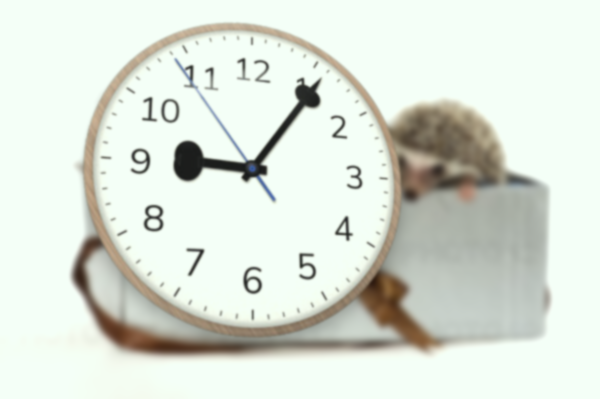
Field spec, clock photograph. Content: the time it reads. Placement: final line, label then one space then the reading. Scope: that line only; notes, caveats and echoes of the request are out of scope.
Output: 9:05:54
